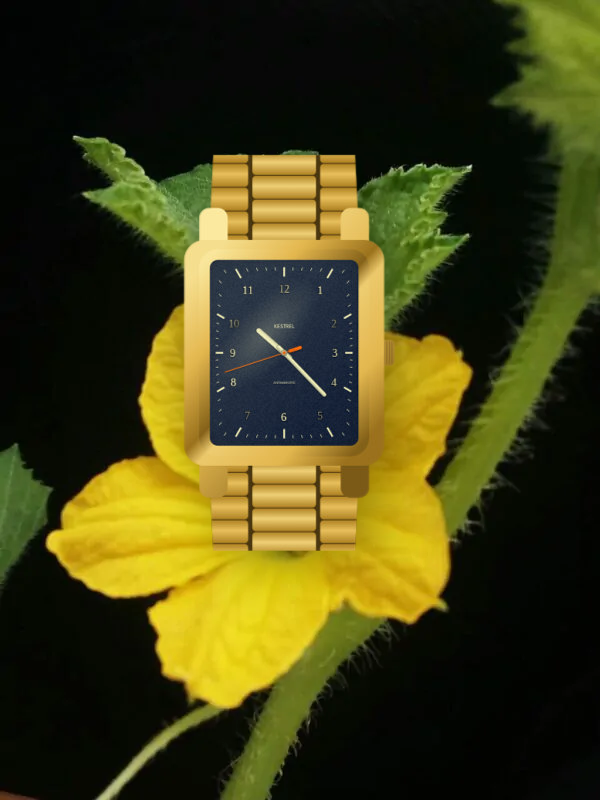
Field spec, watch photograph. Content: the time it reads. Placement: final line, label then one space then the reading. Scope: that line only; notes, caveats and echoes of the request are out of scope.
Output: 10:22:42
